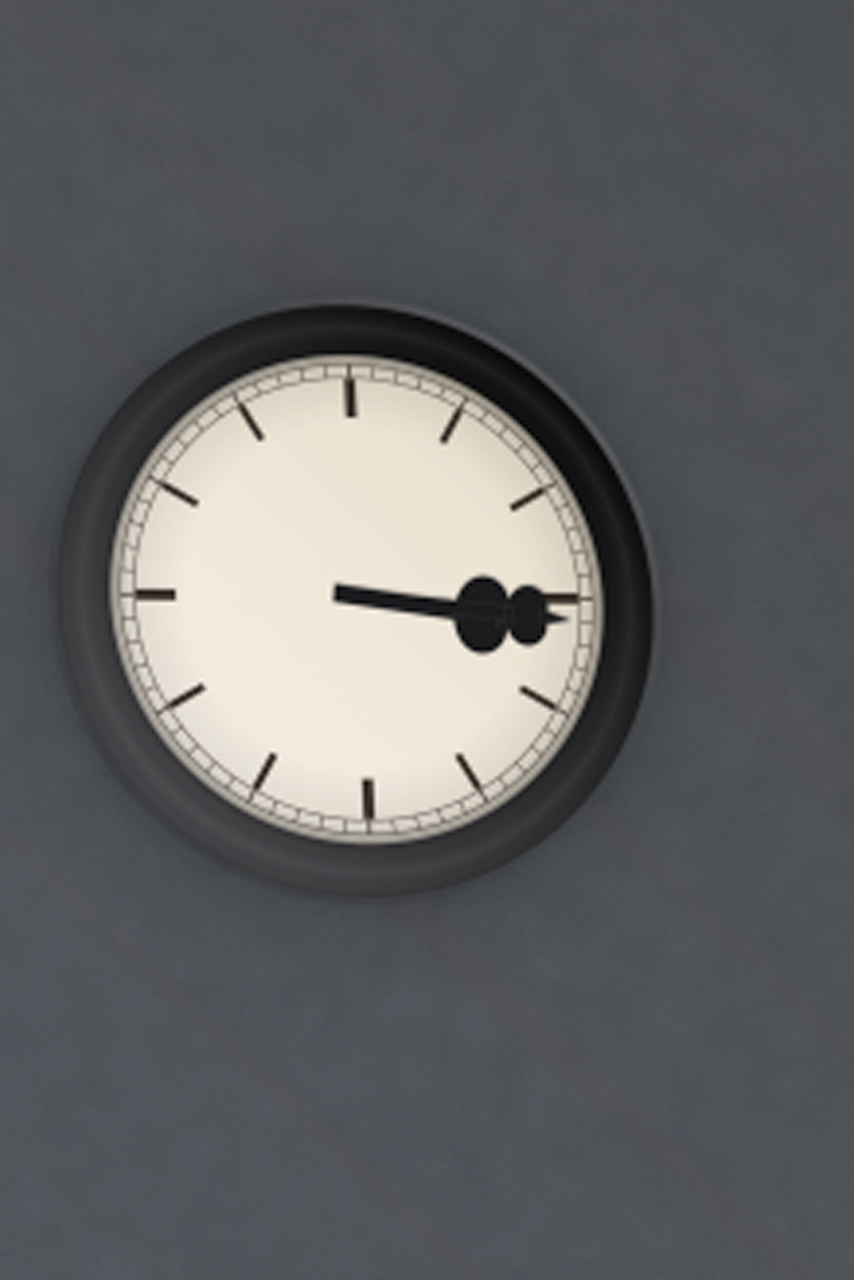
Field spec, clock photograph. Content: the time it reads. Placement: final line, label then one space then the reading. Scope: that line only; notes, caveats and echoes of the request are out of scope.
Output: 3:16
